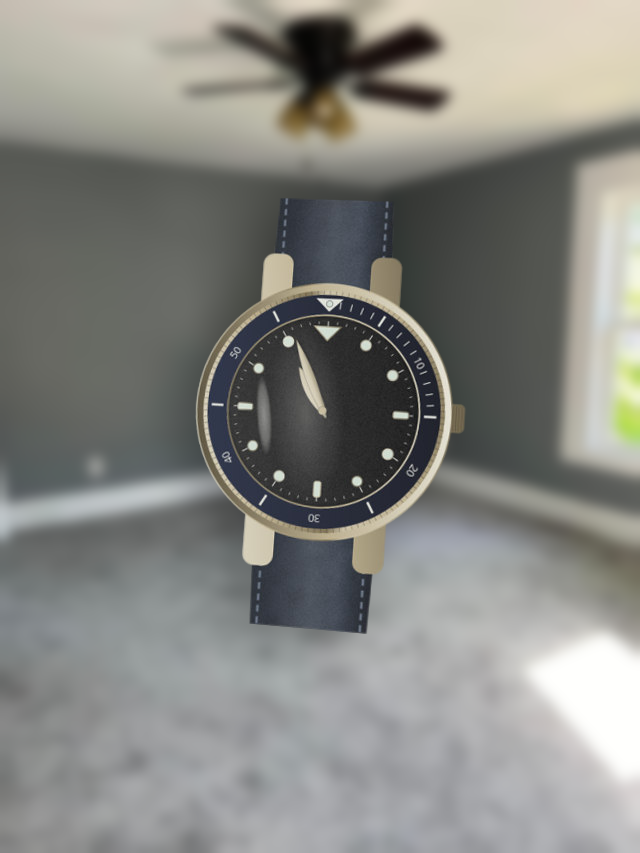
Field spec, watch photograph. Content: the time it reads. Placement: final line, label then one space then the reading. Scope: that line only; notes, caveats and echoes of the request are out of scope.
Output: 10:56
